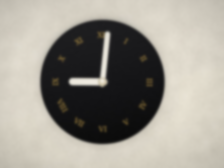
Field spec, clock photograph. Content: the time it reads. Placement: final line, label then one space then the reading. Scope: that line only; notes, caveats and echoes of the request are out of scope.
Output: 9:01
